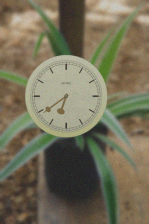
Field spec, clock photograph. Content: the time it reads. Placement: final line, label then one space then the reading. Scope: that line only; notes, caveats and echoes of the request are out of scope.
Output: 6:39
